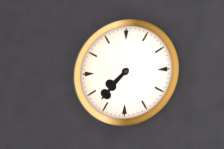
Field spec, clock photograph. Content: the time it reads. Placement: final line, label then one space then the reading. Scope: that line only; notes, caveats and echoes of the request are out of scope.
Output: 7:37
